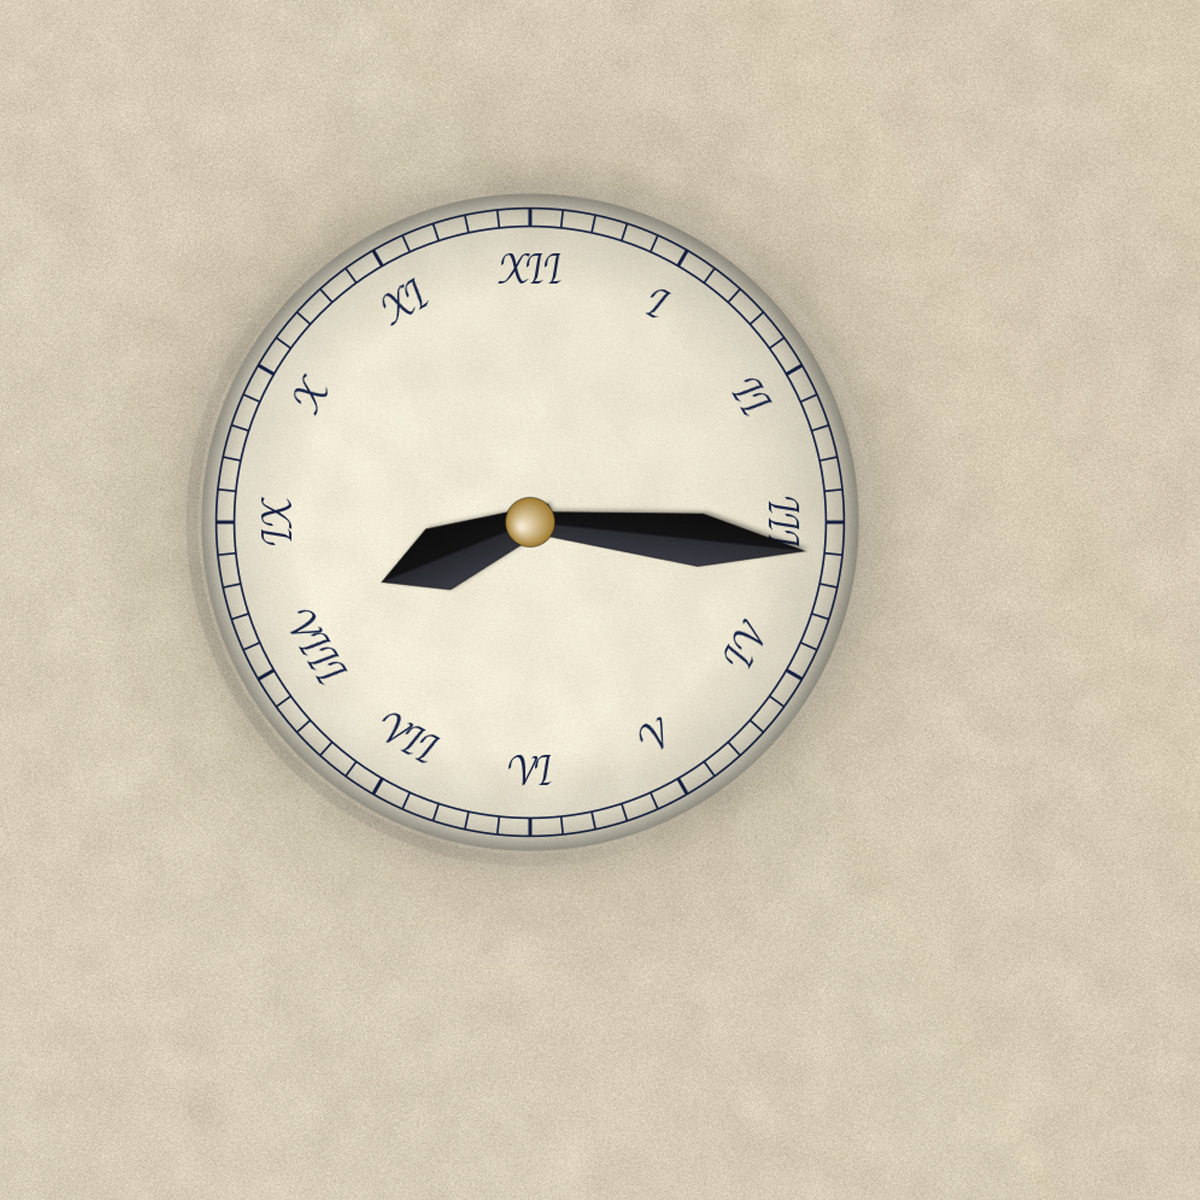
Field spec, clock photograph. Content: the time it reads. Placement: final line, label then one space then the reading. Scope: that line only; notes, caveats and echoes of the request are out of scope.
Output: 8:16
